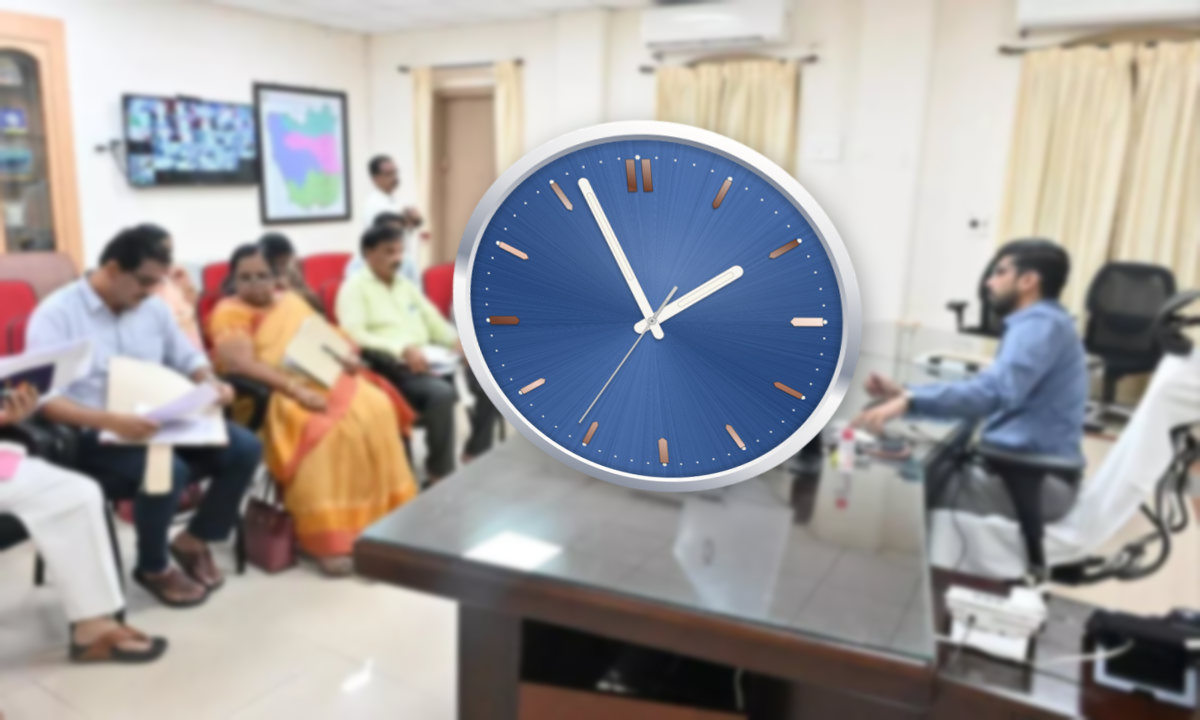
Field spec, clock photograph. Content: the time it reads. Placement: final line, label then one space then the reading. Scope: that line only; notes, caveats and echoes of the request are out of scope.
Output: 1:56:36
